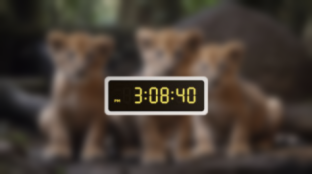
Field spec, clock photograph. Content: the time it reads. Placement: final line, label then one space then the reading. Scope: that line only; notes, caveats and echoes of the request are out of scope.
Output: 3:08:40
